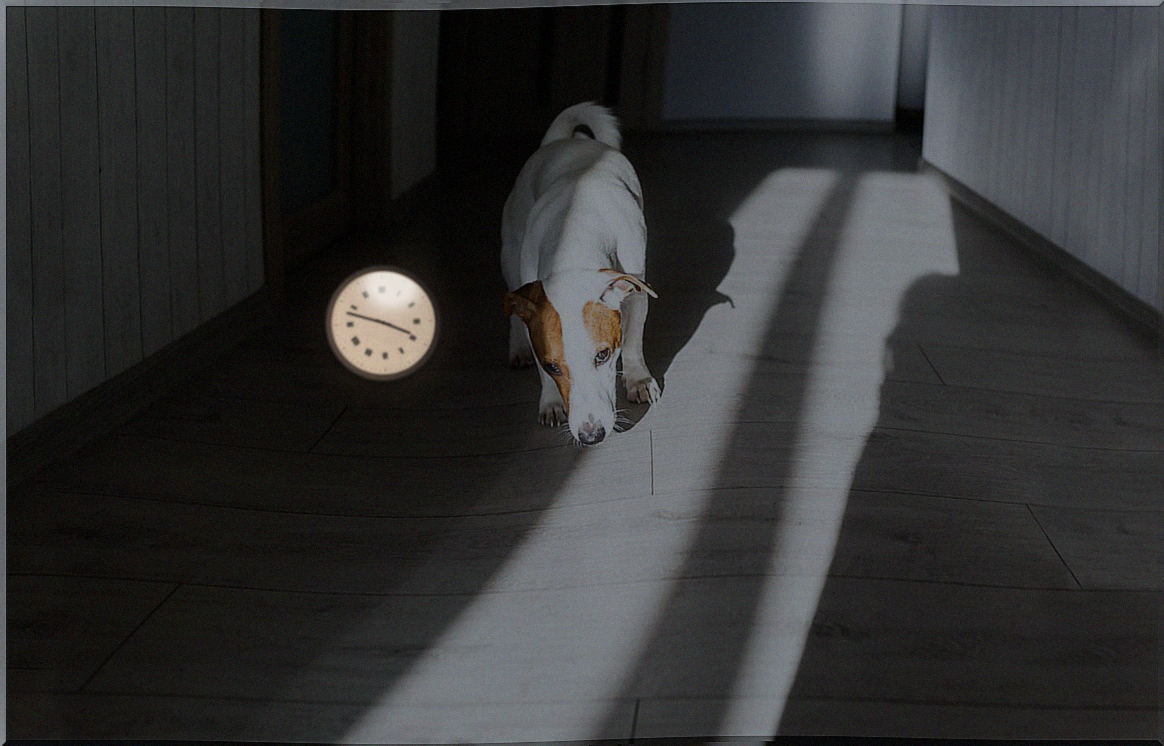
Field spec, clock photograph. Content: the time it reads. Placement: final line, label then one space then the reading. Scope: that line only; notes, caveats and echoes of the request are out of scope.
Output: 3:48
